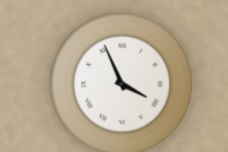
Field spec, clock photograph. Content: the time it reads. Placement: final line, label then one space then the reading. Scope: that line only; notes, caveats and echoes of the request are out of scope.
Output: 3:56
